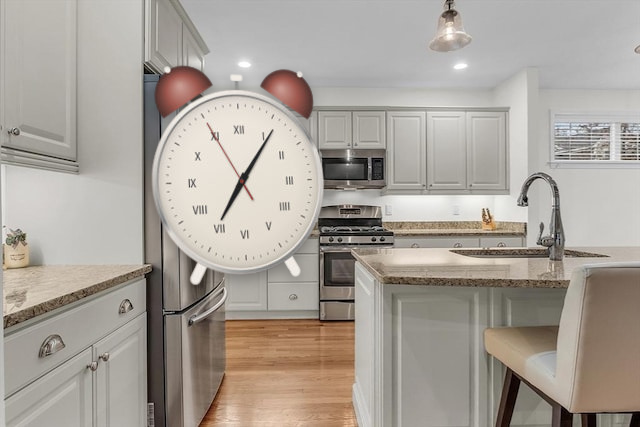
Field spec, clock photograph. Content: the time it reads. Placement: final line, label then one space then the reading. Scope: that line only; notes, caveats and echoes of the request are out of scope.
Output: 7:05:55
